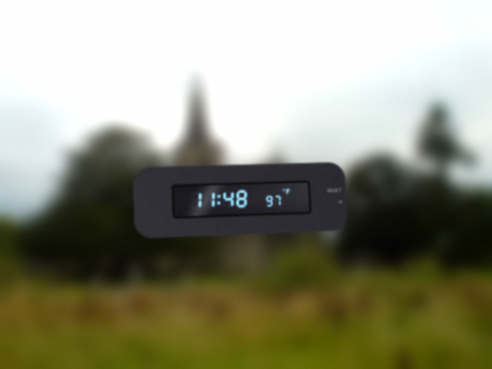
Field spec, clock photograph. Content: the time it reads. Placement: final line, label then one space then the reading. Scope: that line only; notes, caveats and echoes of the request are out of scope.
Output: 11:48
